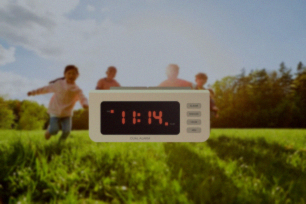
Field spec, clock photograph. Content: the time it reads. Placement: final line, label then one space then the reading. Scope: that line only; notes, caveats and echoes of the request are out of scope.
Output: 11:14
